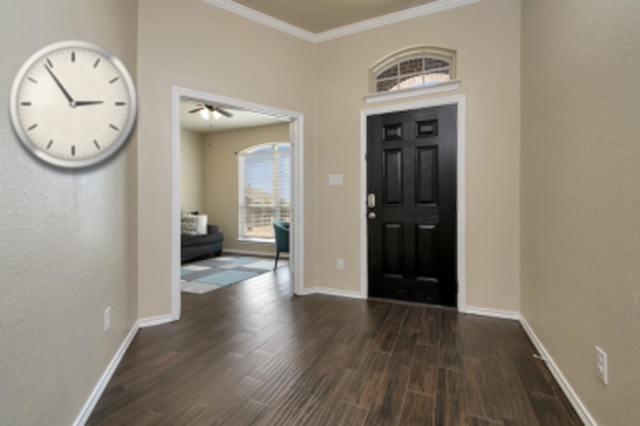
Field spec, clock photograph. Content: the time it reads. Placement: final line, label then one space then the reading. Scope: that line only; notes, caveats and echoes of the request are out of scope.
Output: 2:54
